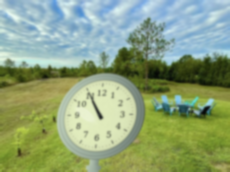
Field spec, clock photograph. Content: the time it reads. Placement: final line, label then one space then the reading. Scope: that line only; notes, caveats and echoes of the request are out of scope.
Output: 10:55
